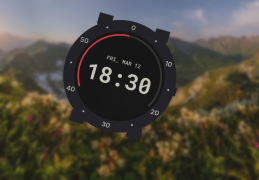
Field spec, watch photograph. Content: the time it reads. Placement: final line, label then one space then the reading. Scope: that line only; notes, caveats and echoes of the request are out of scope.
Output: 18:30
